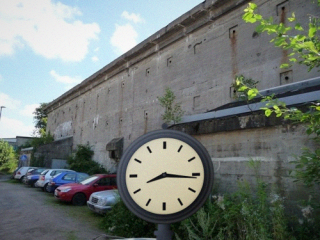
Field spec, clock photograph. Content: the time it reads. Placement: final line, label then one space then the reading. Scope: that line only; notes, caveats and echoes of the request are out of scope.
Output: 8:16
